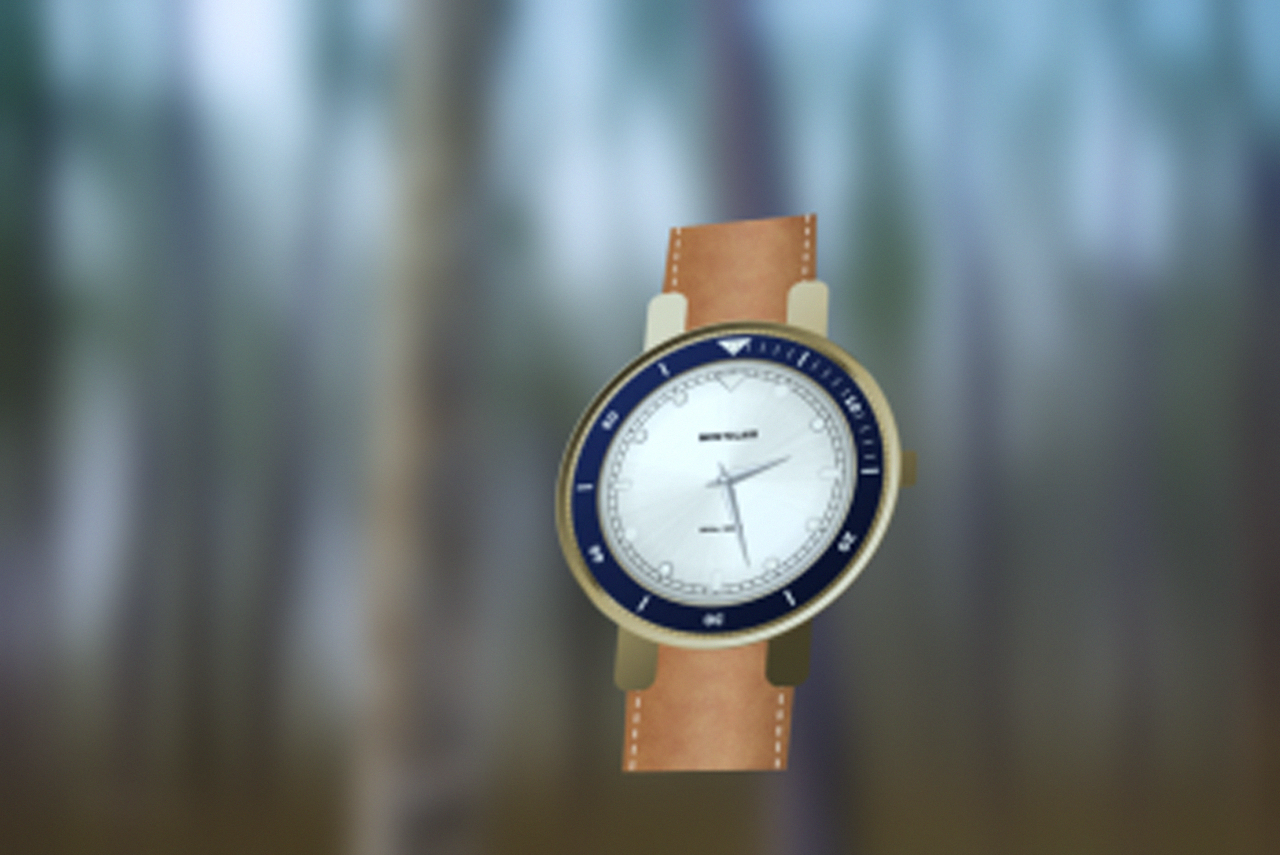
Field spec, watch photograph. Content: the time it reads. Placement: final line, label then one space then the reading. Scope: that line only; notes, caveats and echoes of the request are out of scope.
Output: 2:27
